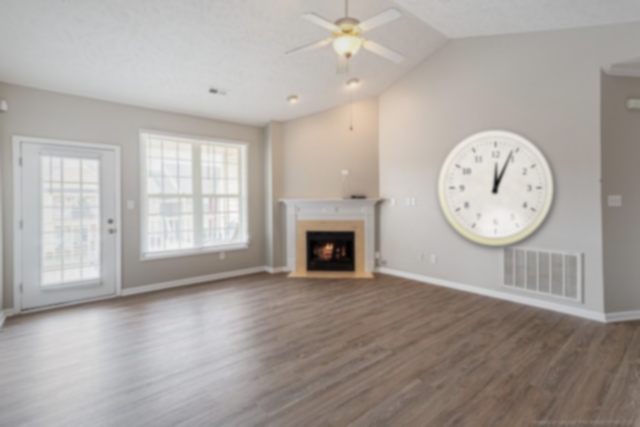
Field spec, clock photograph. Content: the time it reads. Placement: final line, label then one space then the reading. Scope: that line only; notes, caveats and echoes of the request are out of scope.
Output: 12:04
